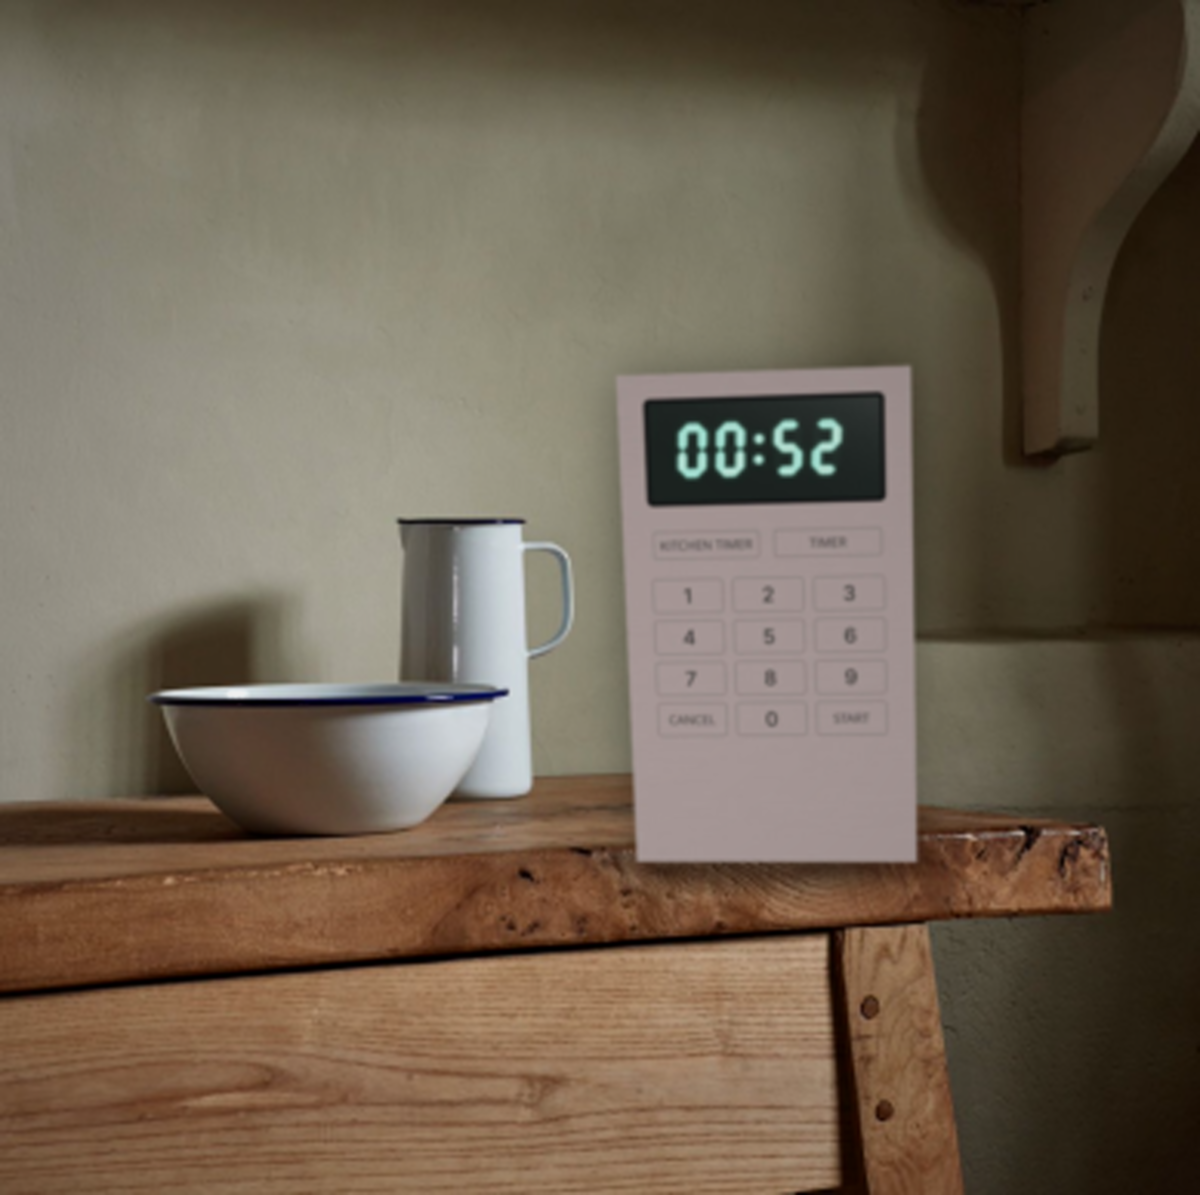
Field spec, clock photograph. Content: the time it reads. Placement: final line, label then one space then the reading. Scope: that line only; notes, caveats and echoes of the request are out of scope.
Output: 0:52
